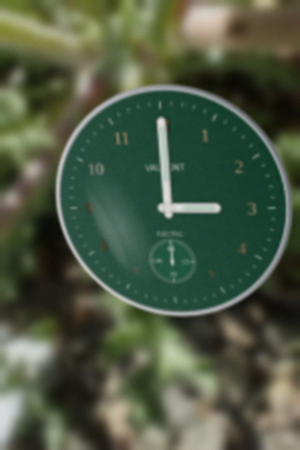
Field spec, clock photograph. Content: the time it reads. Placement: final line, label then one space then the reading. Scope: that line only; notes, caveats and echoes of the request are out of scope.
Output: 3:00
